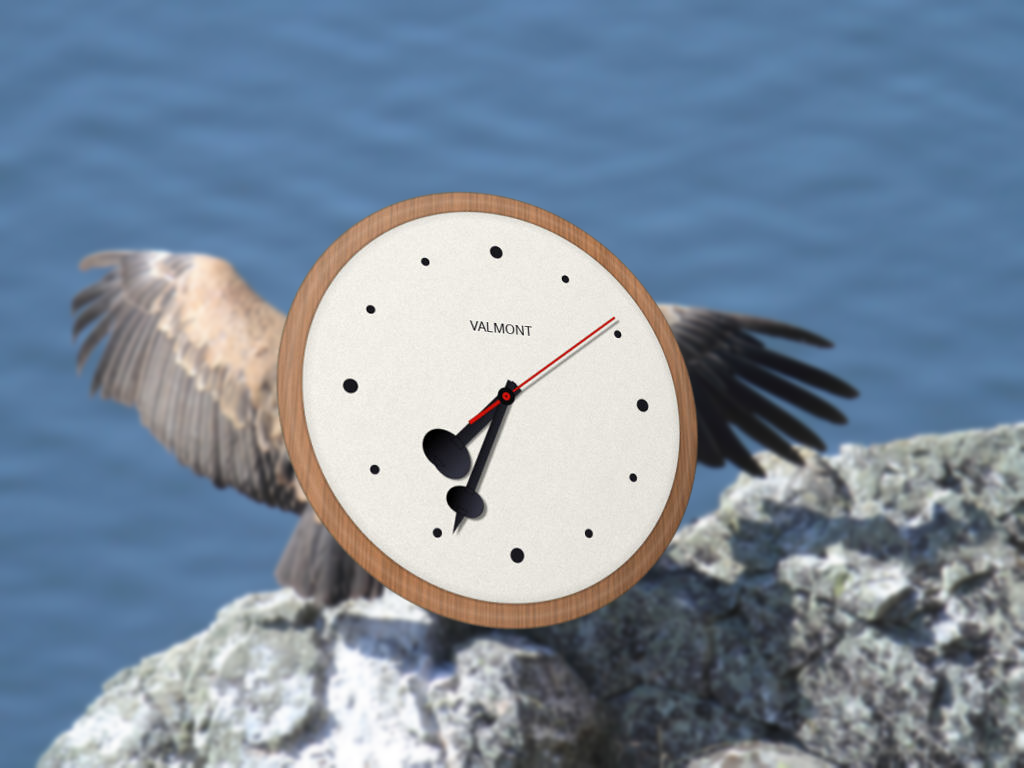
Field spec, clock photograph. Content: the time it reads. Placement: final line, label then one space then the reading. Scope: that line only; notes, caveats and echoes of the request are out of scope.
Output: 7:34:09
